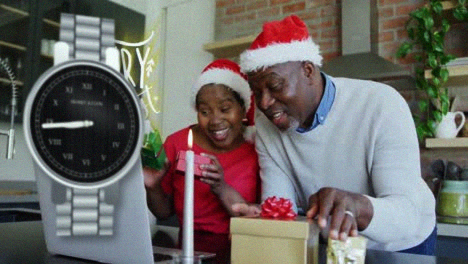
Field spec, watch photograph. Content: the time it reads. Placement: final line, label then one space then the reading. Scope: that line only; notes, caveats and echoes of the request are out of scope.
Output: 8:44
